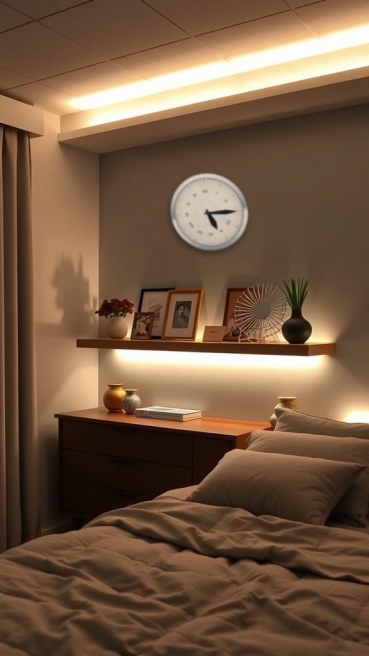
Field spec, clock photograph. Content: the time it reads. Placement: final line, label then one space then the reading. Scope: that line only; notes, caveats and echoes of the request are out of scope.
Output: 5:15
